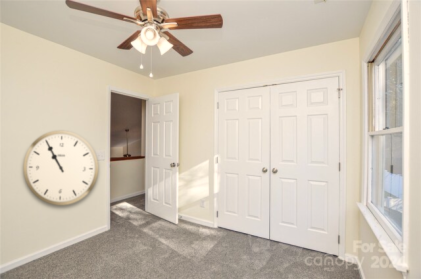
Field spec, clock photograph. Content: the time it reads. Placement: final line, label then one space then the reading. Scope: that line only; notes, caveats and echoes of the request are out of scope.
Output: 10:55
